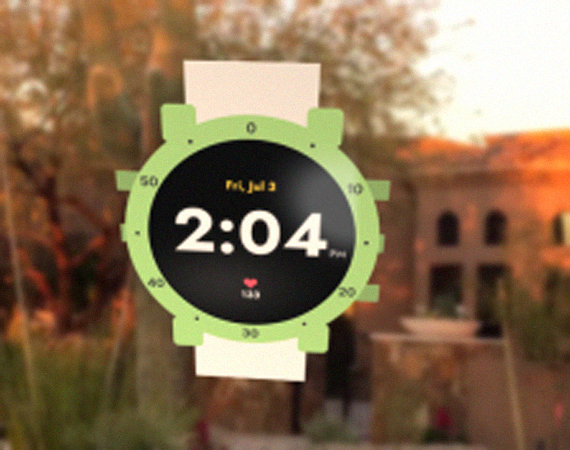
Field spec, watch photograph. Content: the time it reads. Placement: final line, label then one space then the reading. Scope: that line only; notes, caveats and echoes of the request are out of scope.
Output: 2:04
